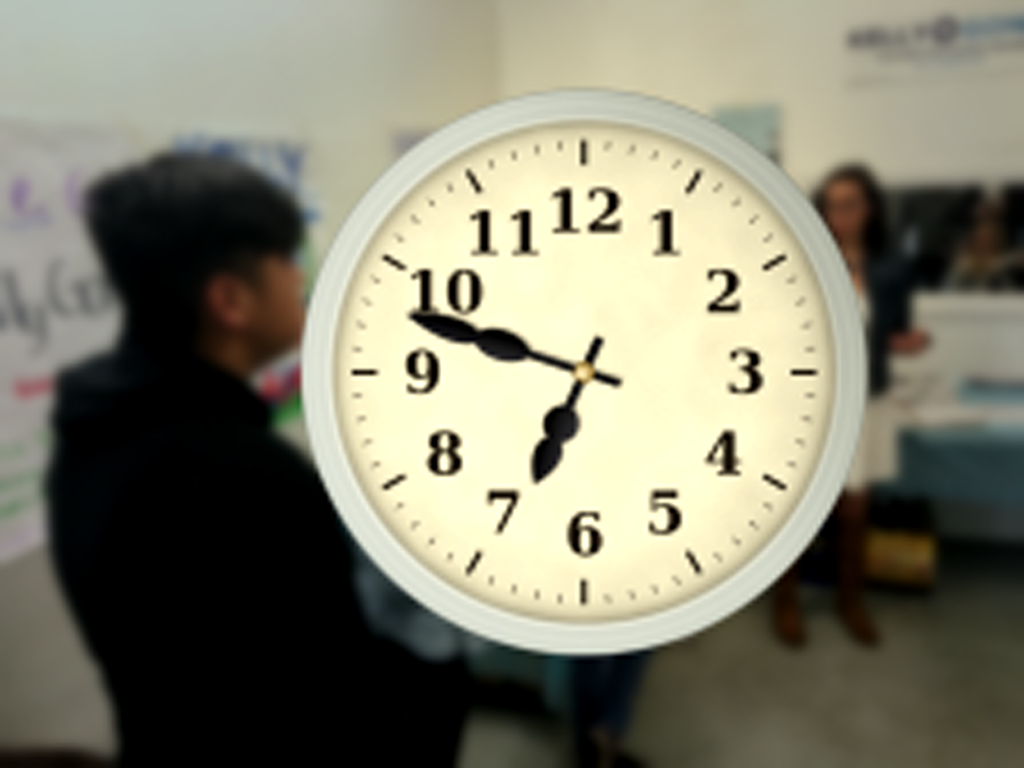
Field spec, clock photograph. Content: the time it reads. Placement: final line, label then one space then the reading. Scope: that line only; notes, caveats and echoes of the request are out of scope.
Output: 6:48
